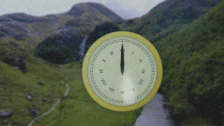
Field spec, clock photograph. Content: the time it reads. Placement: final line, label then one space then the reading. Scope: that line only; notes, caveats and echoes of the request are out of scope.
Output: 12:00
